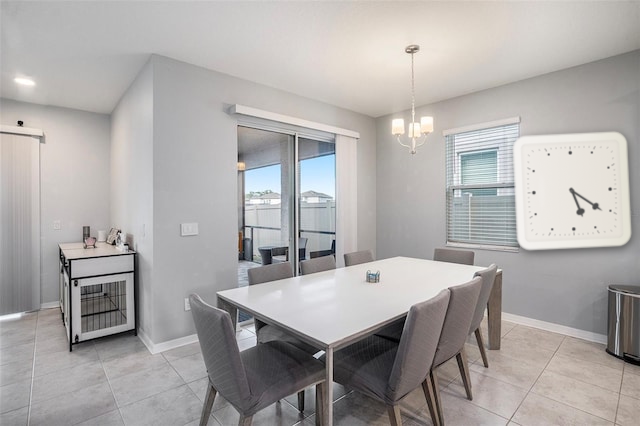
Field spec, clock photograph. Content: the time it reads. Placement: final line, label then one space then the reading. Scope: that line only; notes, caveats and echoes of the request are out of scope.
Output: 5:21
